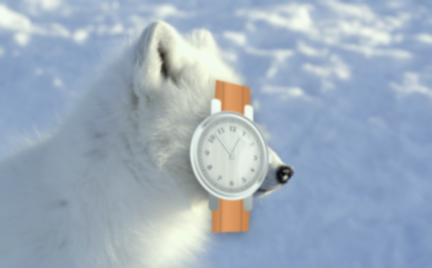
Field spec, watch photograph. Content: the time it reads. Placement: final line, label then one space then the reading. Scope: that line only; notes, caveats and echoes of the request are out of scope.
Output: 12:53
